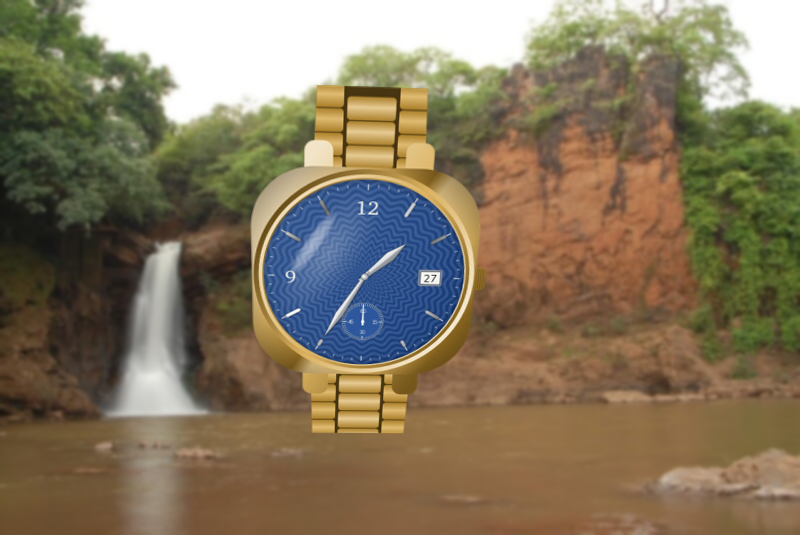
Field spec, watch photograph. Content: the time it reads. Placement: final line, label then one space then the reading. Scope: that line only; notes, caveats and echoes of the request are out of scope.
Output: 1:35
